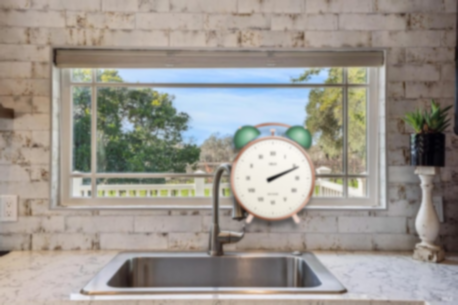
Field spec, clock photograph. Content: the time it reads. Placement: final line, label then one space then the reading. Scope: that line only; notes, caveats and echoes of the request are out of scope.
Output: 2:11
